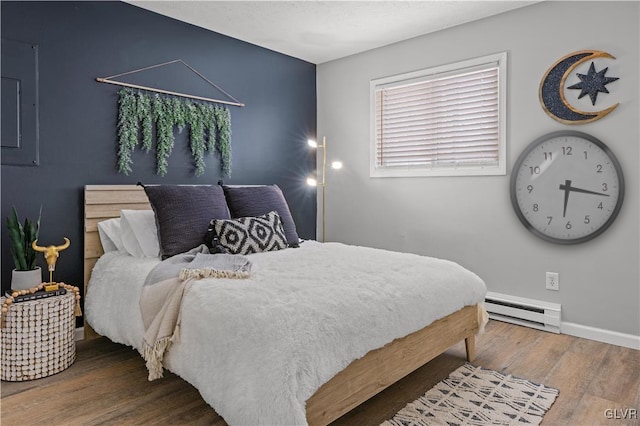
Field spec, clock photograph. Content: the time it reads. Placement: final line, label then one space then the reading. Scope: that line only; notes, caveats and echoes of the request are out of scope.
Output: 6:17
